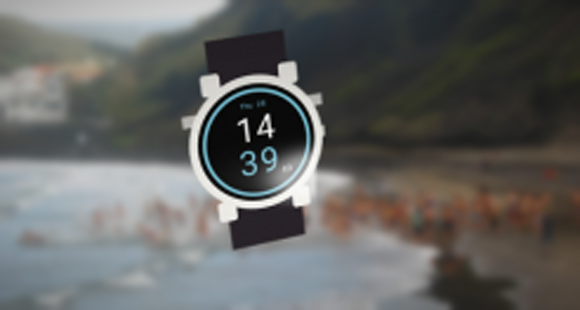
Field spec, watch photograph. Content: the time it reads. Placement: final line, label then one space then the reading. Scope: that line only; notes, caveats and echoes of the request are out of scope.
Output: 14:39
